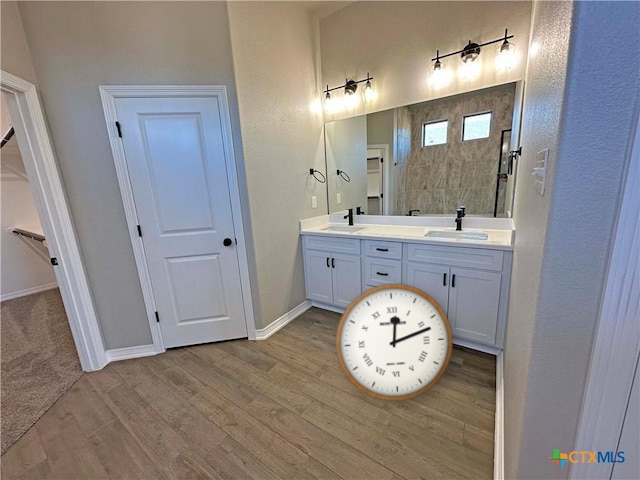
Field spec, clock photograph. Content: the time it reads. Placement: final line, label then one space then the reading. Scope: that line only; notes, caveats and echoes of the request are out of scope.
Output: 12:12
